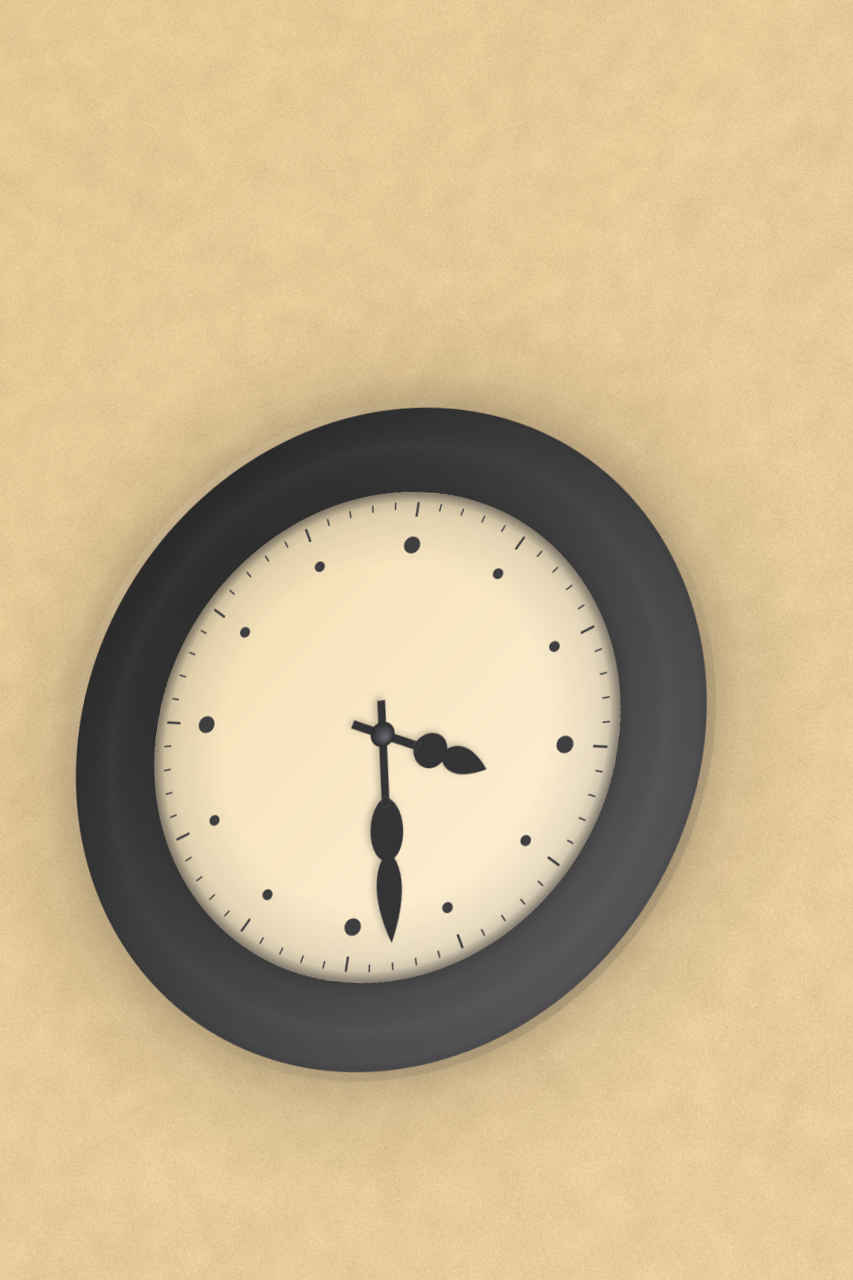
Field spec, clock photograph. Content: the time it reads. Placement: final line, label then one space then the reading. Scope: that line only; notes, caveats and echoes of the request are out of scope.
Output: 3:28
